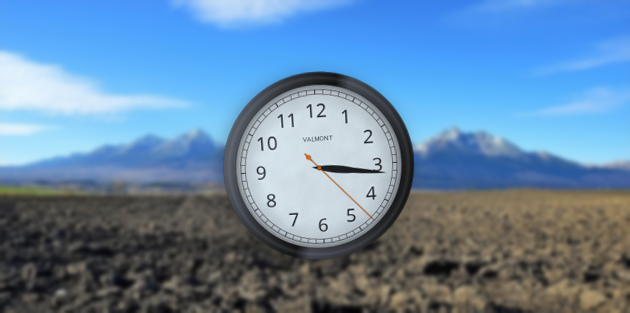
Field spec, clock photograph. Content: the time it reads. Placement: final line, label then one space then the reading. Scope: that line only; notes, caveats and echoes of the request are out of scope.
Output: 3:16:23
